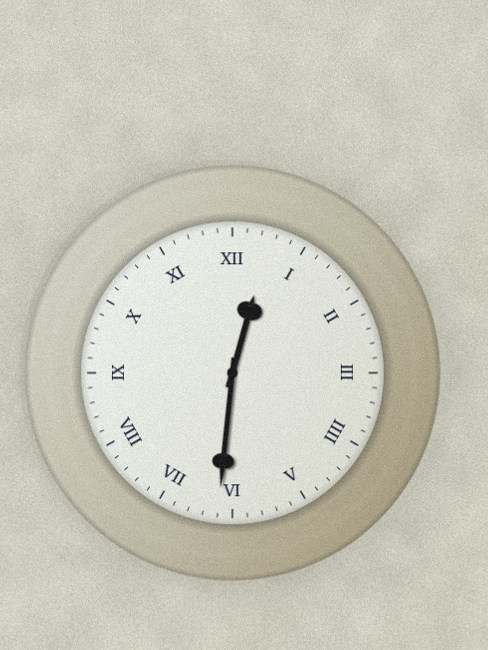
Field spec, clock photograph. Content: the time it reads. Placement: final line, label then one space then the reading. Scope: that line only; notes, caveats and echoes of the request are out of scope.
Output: 12:31
